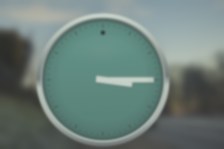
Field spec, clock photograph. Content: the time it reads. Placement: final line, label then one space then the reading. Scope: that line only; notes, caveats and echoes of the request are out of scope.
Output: 3:15
